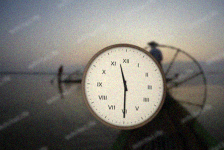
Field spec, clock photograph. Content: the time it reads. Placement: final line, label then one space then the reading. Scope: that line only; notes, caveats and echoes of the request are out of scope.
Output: 11:30
